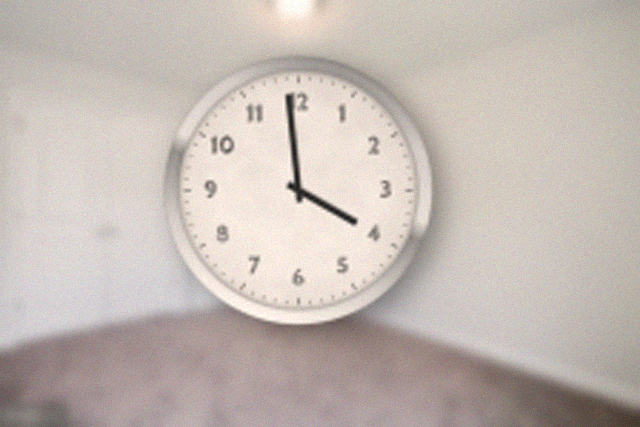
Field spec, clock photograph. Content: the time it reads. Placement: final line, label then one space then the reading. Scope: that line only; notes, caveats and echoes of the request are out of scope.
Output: 3:59
